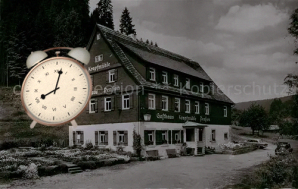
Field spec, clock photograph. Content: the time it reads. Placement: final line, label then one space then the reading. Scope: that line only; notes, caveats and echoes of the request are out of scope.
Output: 8:02
